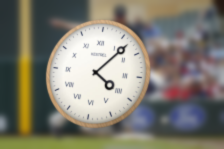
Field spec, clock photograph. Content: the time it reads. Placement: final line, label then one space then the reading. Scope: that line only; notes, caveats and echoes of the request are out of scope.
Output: 4:07
